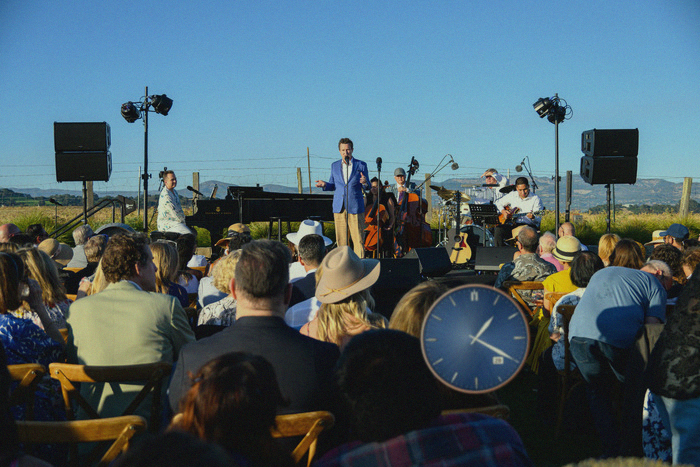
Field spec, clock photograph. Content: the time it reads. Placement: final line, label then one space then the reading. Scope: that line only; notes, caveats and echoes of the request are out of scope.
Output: 1:20
